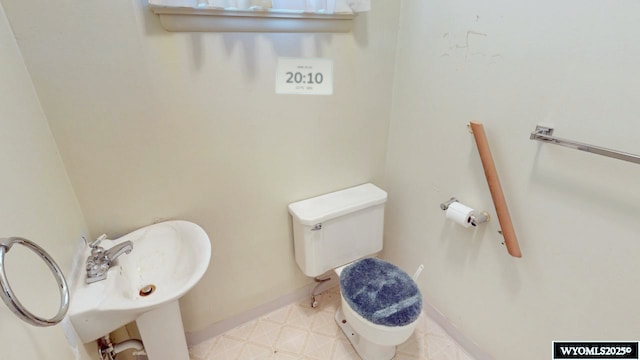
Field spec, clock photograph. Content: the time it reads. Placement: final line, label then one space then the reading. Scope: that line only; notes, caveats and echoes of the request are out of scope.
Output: 20:10
